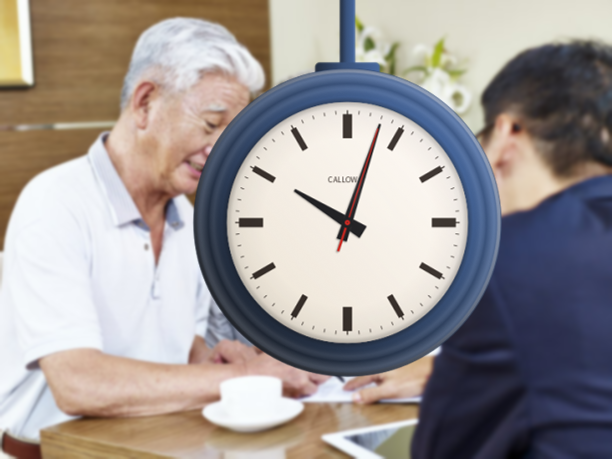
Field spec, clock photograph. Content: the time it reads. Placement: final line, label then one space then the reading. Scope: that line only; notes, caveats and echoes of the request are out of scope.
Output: 10:03:03
